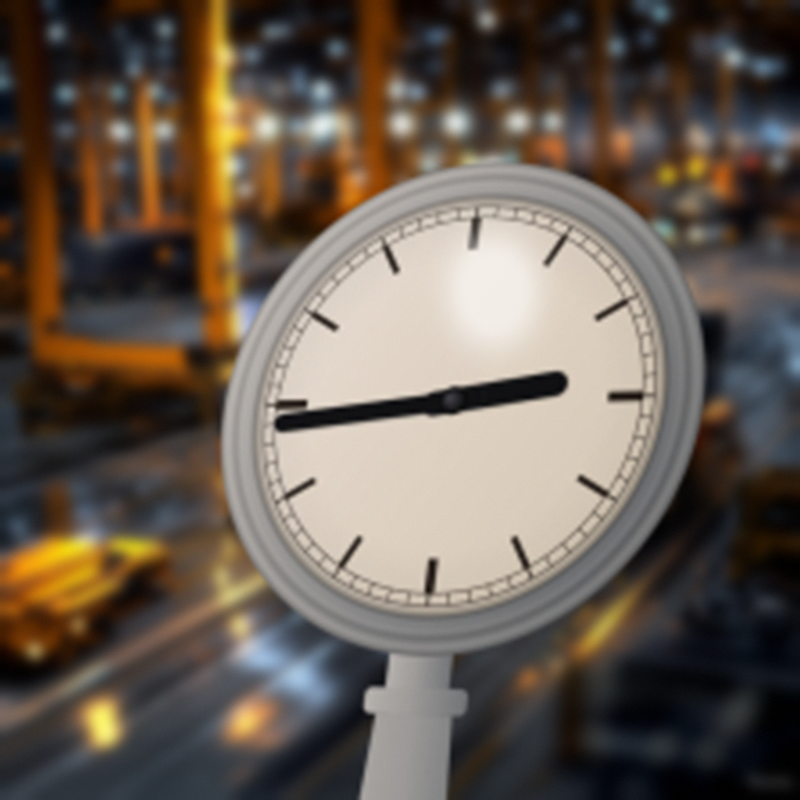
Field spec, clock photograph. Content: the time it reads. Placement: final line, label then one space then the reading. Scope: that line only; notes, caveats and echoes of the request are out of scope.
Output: 2:44
